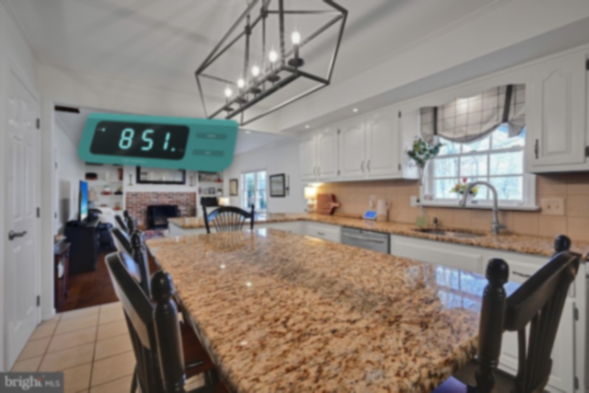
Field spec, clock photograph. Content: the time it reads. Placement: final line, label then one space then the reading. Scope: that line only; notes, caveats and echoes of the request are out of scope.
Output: 8:51
